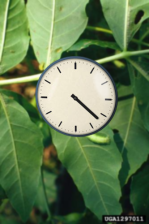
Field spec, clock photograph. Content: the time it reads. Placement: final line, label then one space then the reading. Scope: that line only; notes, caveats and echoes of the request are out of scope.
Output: 4:22
